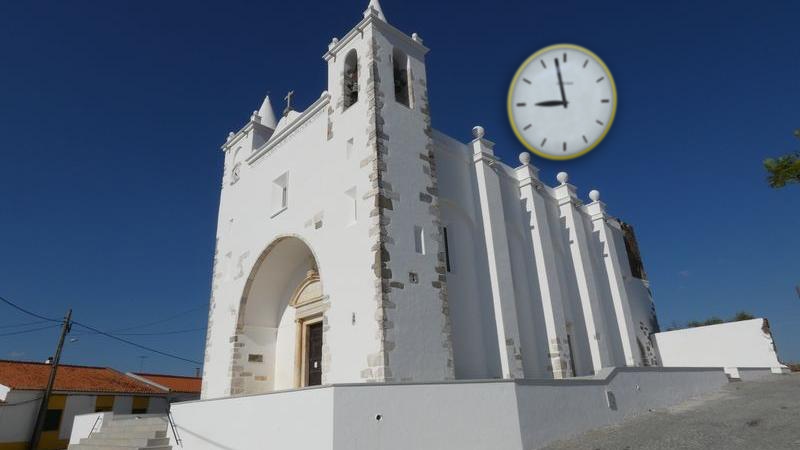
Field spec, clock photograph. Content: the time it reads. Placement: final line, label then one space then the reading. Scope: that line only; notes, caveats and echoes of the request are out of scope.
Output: 8:58
